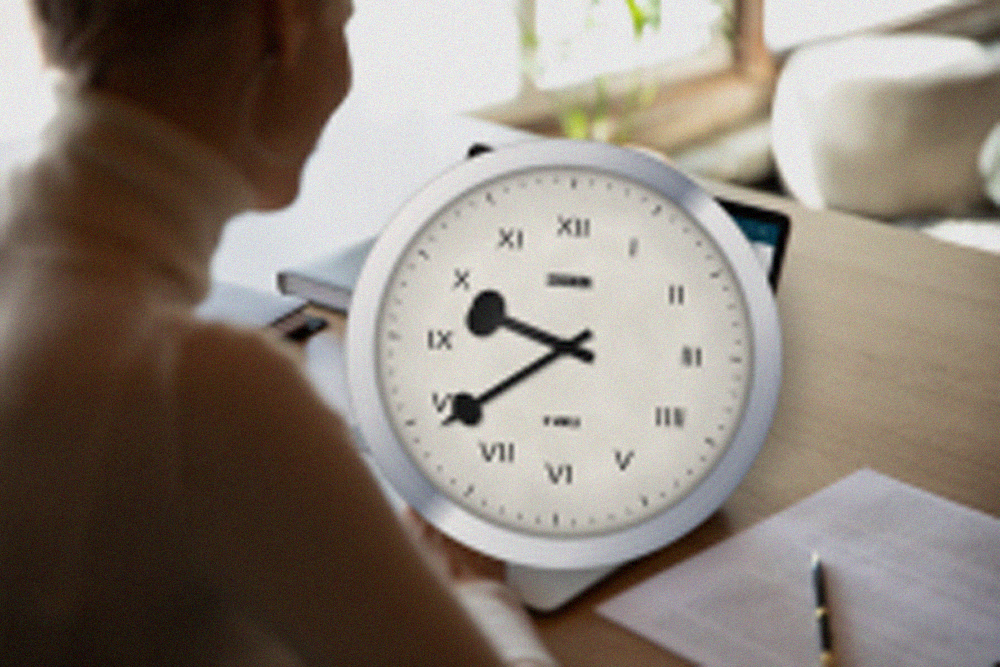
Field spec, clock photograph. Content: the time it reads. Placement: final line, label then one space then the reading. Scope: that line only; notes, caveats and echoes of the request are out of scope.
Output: 9:39
